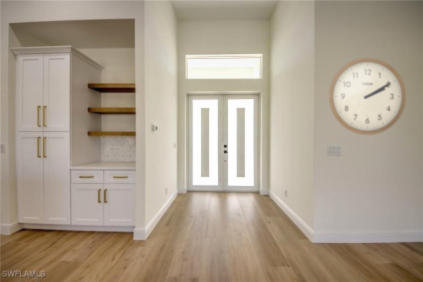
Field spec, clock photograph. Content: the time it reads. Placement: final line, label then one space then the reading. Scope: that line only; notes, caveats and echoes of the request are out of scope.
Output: 2:10
